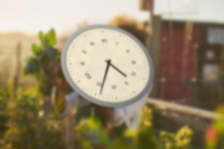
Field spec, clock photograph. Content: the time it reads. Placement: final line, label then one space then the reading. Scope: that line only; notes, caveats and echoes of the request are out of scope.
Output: 4:34
